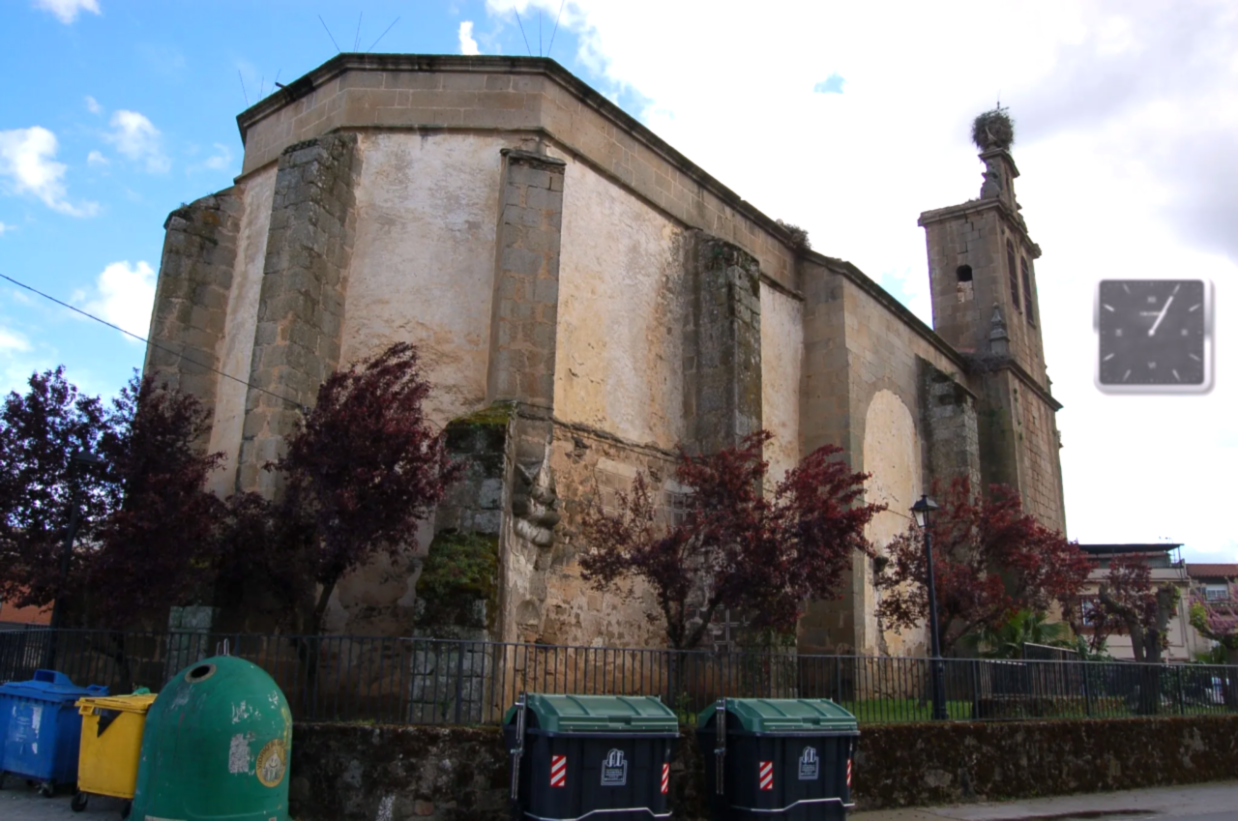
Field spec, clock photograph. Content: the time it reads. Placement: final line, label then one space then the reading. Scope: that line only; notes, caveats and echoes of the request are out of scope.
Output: 1:05
